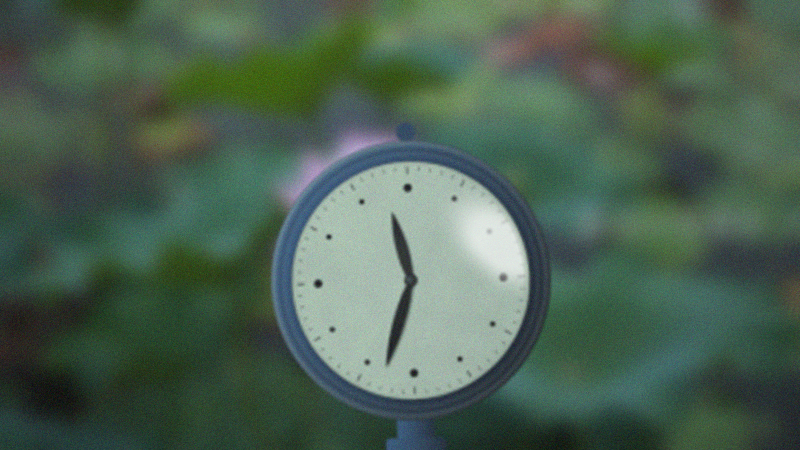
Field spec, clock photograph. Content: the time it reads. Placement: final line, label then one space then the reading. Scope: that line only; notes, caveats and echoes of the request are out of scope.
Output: 11:33
